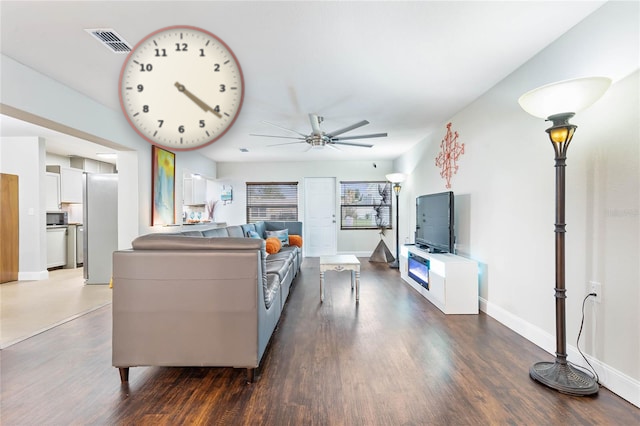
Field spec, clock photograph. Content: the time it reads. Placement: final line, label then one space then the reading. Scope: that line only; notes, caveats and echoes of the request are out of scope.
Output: 4:21
